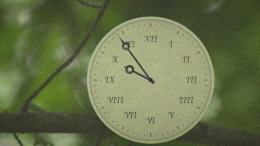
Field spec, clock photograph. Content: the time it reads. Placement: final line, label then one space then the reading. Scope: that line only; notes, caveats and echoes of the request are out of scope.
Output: 9:54
